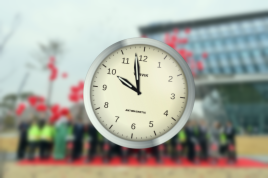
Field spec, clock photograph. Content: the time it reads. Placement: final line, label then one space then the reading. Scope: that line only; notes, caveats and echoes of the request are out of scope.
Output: 9:58
